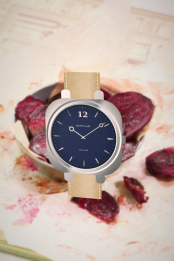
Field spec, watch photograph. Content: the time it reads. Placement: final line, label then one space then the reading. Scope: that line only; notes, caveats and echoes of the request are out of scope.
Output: 10:09
